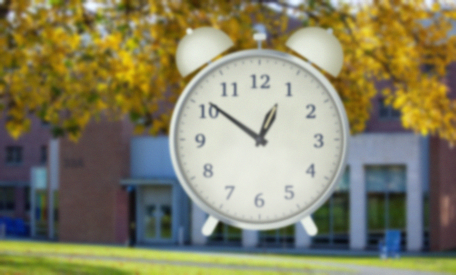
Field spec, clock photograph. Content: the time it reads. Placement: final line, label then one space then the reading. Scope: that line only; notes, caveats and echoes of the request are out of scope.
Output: 12:51
